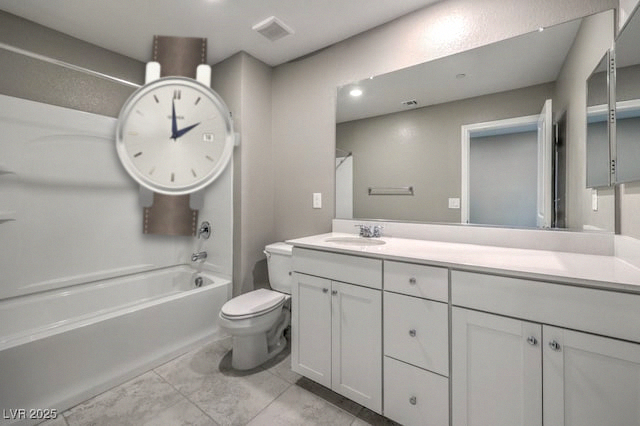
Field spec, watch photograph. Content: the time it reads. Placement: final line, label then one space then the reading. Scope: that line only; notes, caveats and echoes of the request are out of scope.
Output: 1:59
